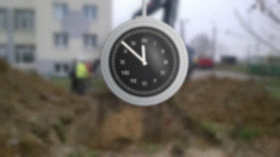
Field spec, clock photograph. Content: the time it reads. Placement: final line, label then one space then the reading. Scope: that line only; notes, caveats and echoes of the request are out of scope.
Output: 11:52
